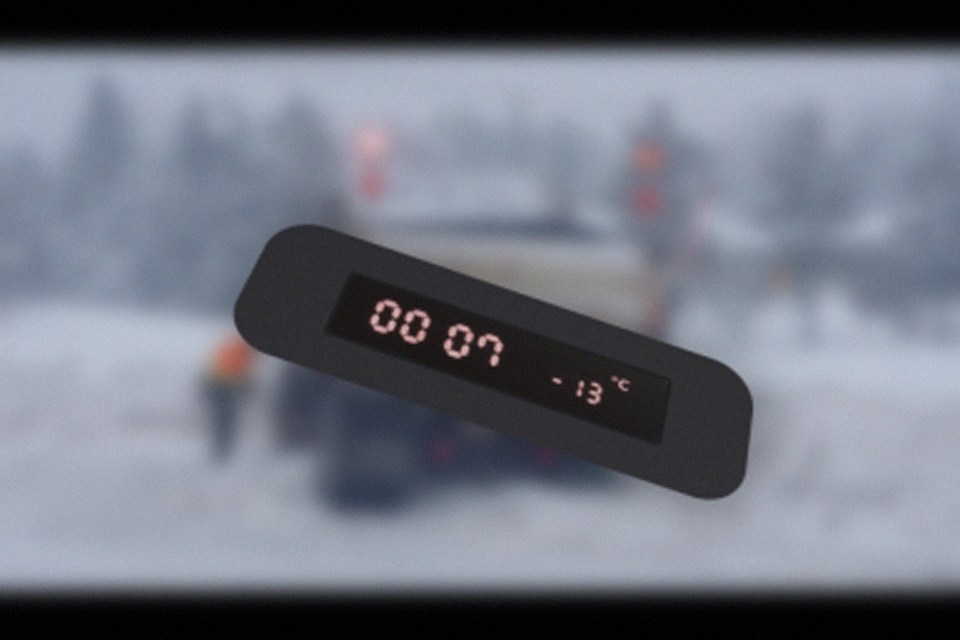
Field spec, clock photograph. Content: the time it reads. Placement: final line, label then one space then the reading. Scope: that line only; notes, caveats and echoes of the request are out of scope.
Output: 0:07
